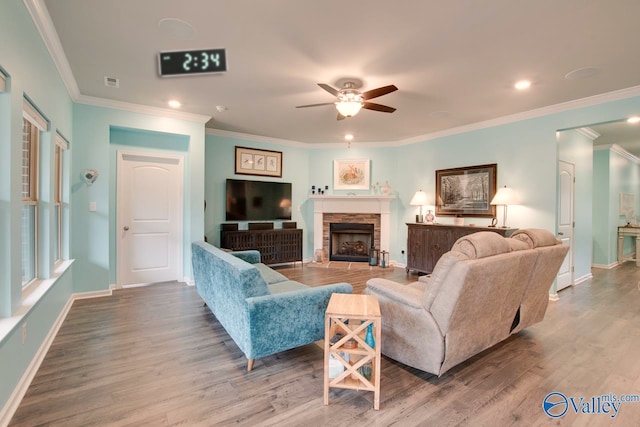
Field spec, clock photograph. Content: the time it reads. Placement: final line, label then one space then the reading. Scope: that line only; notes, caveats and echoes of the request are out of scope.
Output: 2:34
